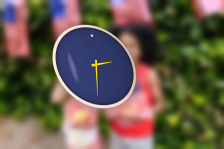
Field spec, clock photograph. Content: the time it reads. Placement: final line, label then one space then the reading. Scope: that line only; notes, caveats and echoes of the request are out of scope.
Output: 2:31
